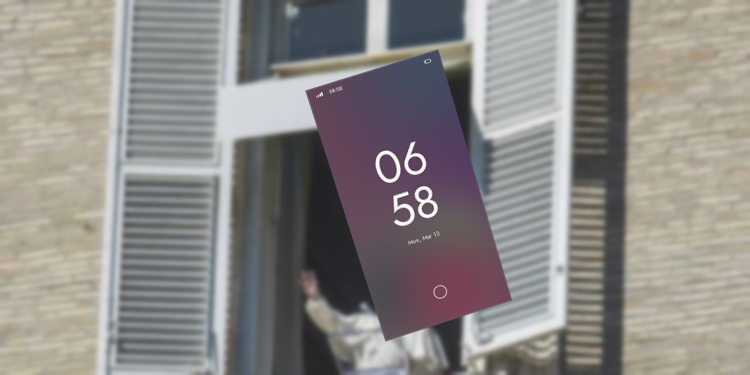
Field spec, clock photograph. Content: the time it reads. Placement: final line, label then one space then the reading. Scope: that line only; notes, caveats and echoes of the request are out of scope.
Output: 6:58
